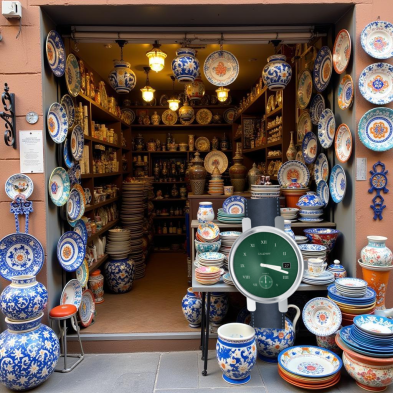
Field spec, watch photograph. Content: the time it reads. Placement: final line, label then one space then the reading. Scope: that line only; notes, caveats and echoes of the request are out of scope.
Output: 3:18
